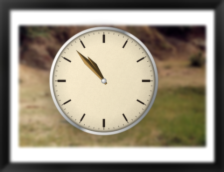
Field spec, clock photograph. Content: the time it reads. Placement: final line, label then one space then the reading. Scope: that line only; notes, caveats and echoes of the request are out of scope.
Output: 10:53
